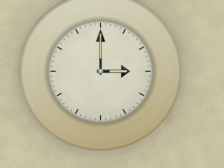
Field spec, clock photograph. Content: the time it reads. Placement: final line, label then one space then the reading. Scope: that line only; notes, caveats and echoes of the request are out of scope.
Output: 3:00
